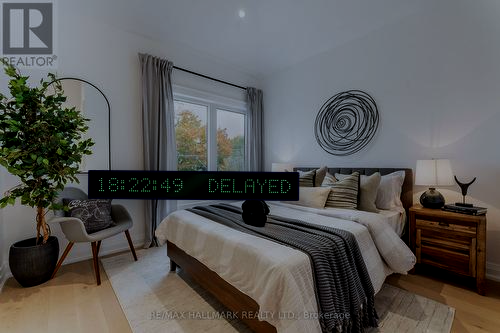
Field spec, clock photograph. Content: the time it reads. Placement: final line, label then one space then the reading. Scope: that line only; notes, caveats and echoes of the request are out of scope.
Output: 18:22:49
